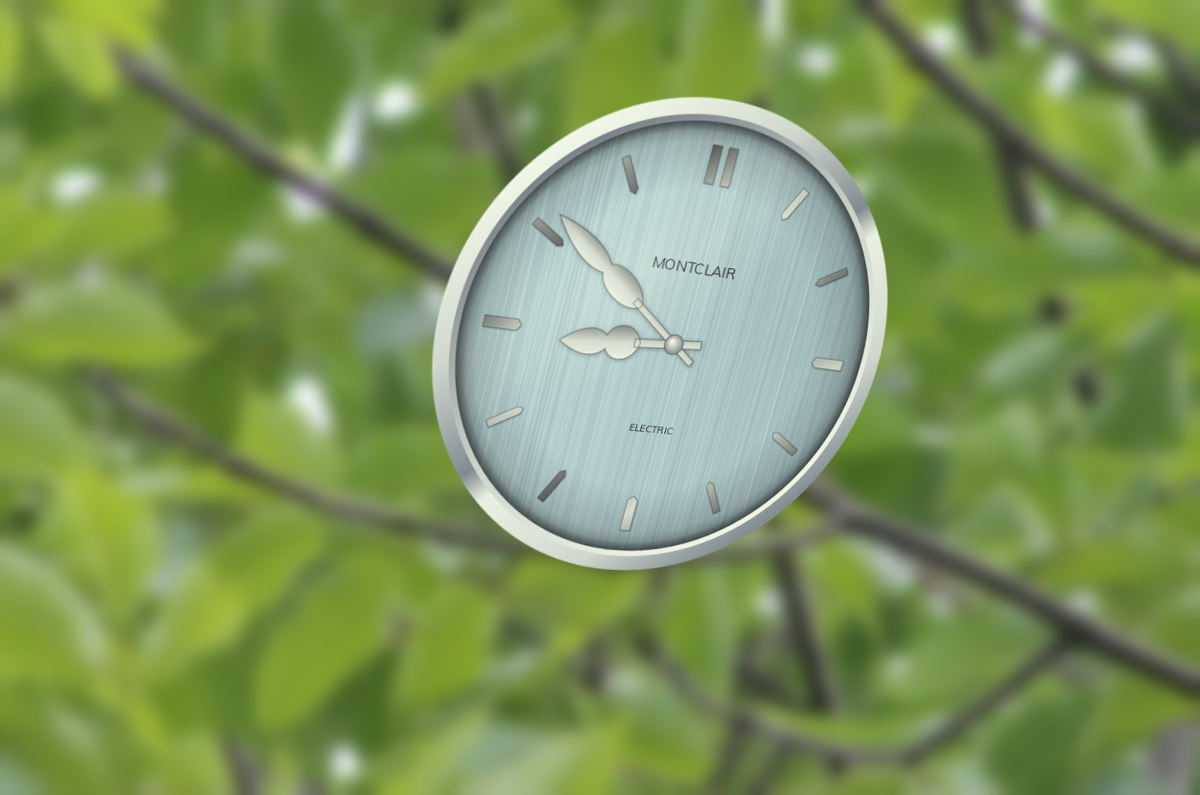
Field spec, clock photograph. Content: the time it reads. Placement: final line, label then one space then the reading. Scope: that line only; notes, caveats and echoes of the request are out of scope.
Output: 8:51
